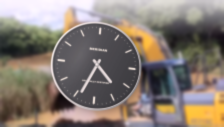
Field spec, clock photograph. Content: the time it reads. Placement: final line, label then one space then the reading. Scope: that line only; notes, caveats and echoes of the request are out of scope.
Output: 4:34
